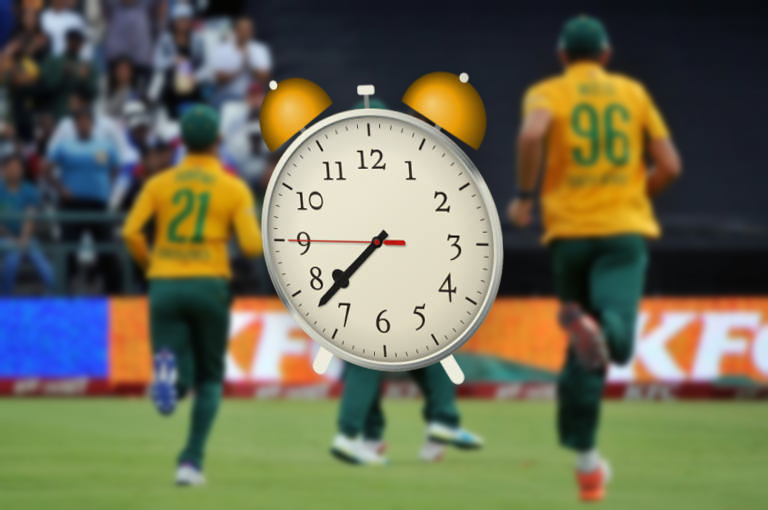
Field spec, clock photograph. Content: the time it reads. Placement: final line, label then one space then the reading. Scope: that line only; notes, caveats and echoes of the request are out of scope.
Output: 7:37:45
